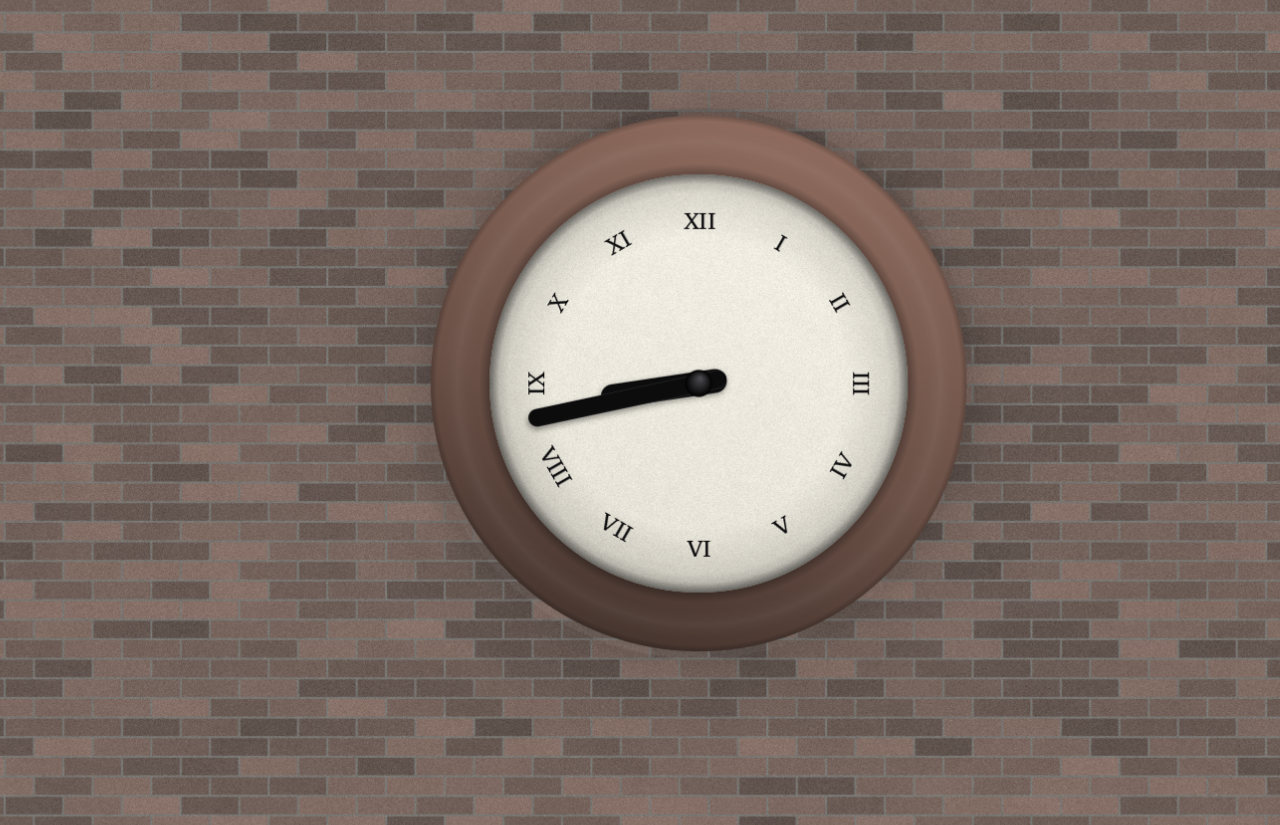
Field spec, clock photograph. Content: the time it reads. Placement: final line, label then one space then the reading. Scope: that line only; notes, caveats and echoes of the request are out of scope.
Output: 8:43
